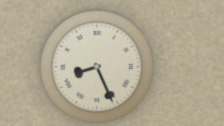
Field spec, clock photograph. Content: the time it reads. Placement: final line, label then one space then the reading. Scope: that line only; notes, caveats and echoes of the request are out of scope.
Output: 8:26
